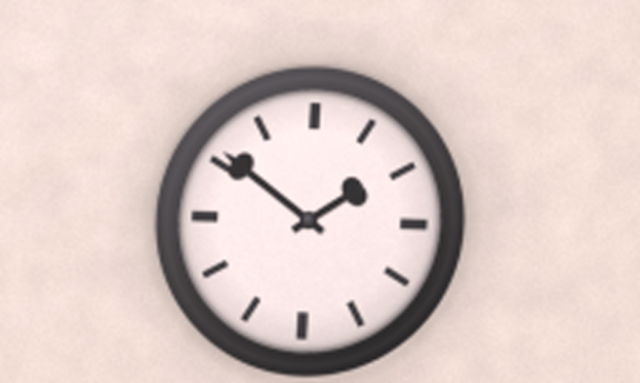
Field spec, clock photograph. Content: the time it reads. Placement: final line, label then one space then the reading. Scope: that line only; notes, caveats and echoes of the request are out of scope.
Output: 1:51
